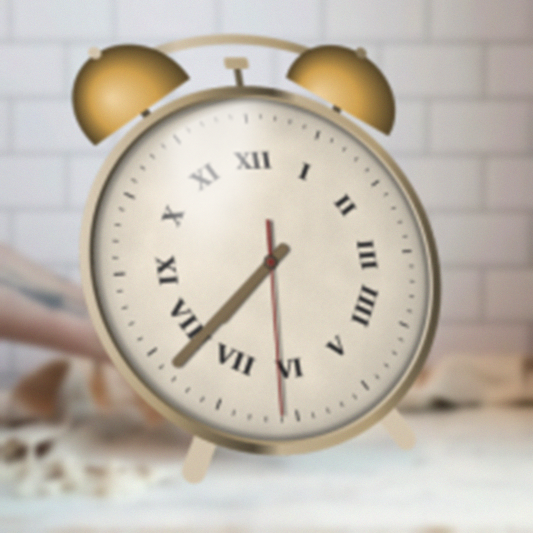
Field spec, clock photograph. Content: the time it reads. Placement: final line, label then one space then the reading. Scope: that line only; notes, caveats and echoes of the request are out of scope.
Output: 7:38:31
